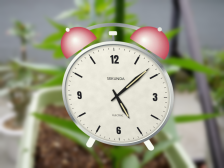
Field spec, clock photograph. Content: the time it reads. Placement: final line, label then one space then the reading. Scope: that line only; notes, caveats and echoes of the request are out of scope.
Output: 5:08
